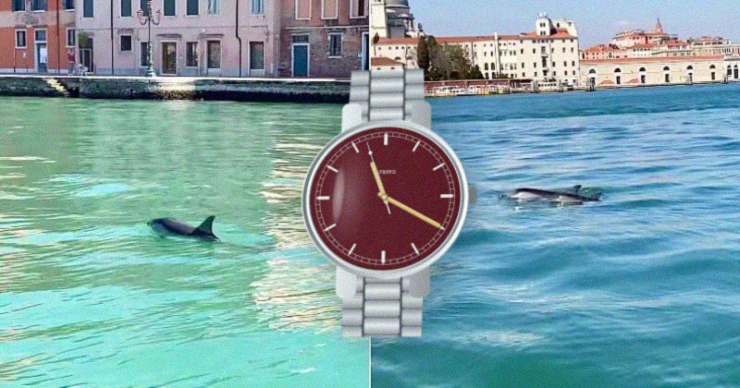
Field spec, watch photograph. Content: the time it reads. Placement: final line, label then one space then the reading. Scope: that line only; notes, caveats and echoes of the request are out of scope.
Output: 11:19:57
